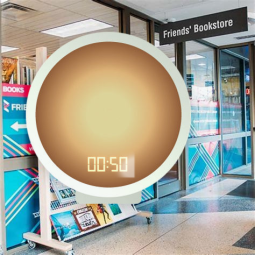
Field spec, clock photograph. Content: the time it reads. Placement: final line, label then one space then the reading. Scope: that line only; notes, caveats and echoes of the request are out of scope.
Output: 0:50
